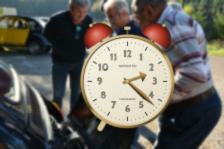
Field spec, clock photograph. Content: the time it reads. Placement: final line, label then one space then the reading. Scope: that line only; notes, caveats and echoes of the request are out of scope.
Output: 2:22
